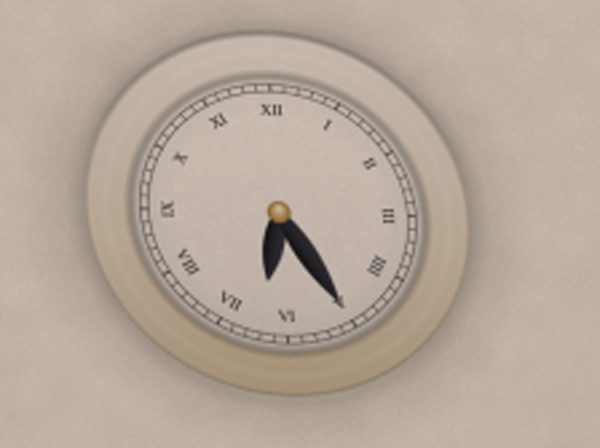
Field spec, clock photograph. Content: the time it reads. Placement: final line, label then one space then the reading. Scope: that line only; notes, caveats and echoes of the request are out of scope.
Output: 6:25
